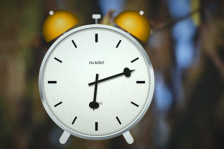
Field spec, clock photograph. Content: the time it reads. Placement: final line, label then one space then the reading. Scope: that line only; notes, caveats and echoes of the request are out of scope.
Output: 6:12
